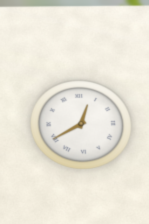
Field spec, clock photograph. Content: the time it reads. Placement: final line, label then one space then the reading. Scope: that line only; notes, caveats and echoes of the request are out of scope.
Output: 12:40
